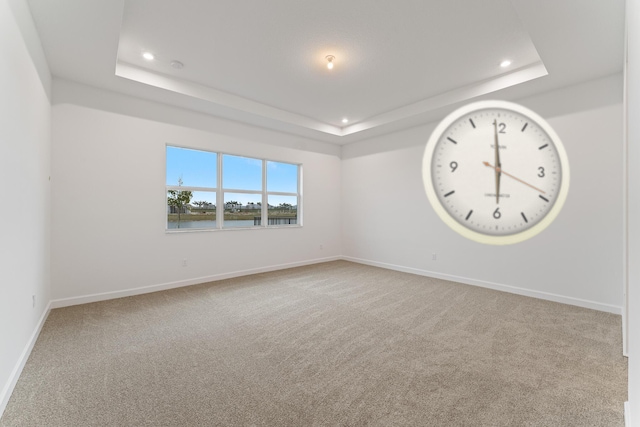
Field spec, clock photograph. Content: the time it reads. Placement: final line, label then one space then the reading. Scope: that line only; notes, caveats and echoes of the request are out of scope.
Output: 5:59:19
